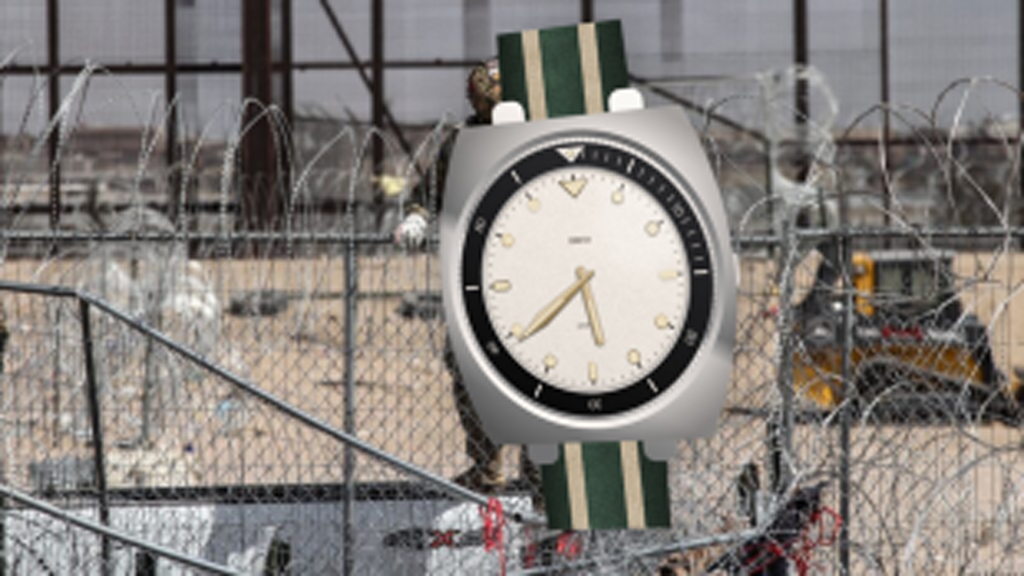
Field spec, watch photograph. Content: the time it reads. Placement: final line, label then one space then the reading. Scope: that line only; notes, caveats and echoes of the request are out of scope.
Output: 5:39
